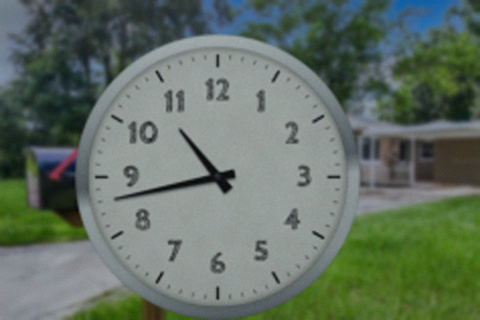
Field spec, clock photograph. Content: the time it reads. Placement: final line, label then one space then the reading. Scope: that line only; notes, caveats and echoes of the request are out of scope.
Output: 10:43
